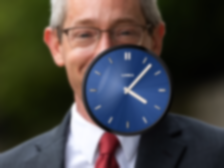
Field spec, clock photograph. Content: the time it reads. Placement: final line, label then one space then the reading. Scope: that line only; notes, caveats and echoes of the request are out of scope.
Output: 4:07
